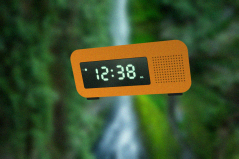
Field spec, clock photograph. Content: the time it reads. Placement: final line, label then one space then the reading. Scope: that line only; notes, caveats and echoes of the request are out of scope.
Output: 12:38
